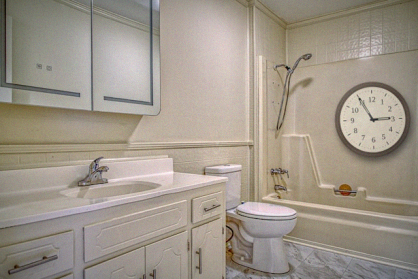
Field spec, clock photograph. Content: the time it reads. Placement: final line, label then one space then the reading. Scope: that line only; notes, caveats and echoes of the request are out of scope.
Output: 2:55
